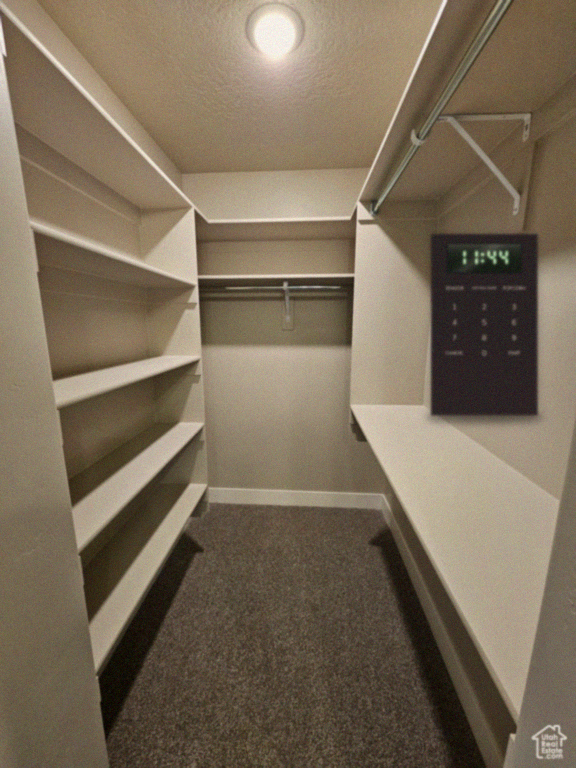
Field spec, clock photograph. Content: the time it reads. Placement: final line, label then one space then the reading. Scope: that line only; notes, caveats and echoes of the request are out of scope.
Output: 11:44
